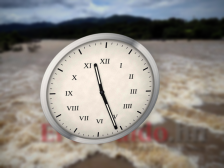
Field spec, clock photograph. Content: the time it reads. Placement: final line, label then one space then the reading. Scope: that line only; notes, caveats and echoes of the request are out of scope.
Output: 11:26
